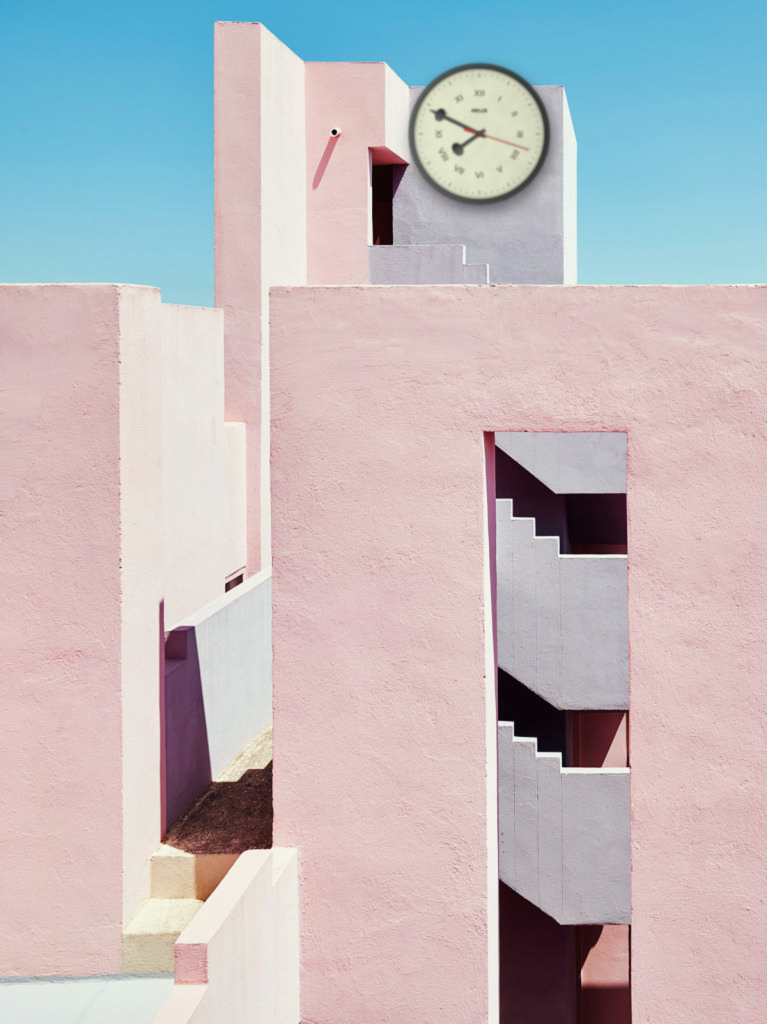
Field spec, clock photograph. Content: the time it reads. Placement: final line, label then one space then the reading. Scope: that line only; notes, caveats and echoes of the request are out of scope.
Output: 7:49:18
